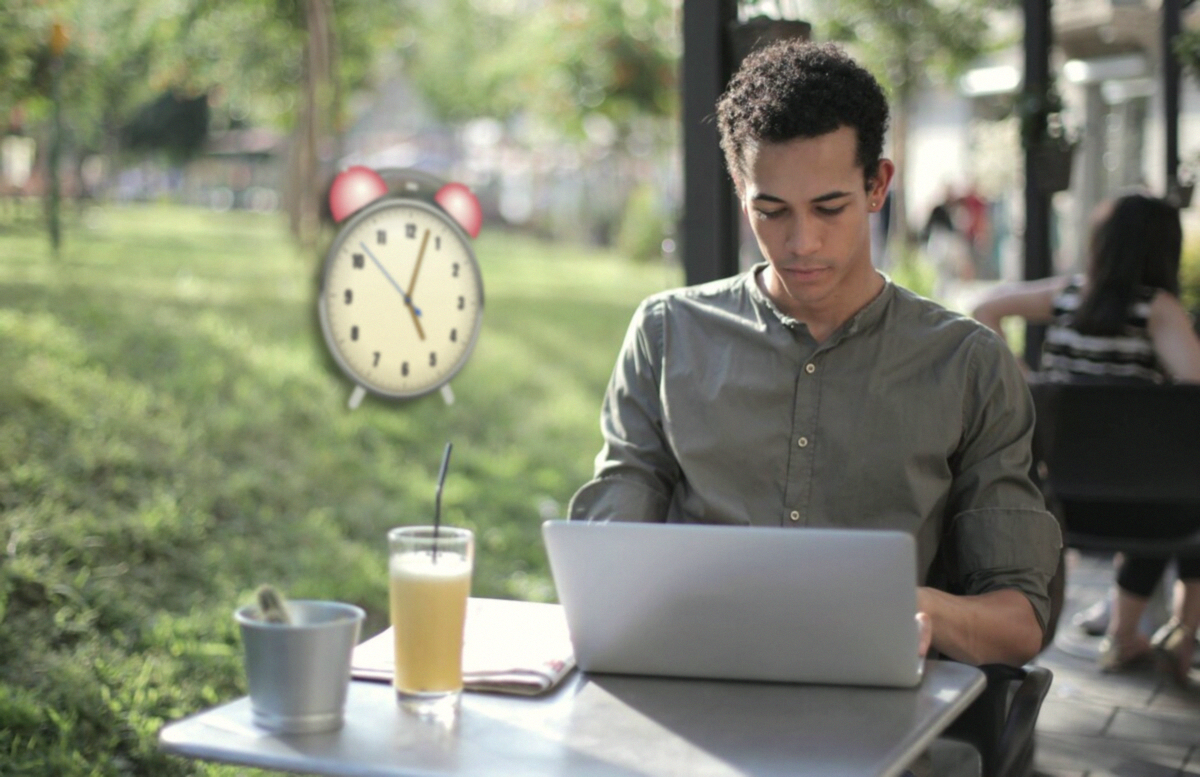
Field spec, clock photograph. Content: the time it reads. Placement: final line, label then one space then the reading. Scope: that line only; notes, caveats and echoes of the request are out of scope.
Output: 5:02:52
